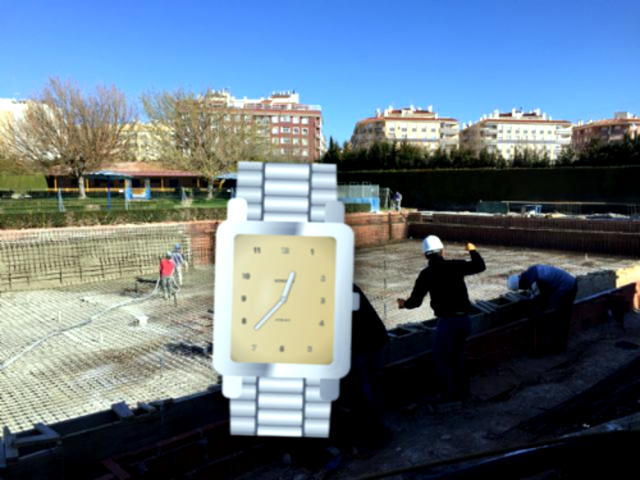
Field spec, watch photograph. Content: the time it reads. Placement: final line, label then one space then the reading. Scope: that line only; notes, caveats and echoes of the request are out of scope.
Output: 12:37
